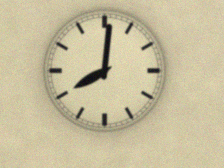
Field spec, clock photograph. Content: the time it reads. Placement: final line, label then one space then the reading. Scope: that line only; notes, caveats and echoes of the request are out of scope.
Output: 8:01
